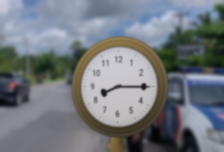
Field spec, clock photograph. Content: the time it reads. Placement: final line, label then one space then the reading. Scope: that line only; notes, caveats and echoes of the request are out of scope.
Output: 8:15
